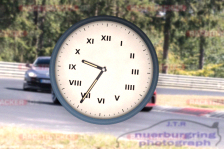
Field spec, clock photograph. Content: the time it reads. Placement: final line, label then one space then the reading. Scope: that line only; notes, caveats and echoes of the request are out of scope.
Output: 9:35
